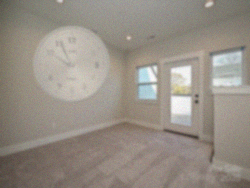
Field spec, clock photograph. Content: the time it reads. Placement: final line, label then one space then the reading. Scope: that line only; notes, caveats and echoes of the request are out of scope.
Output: 9:56
